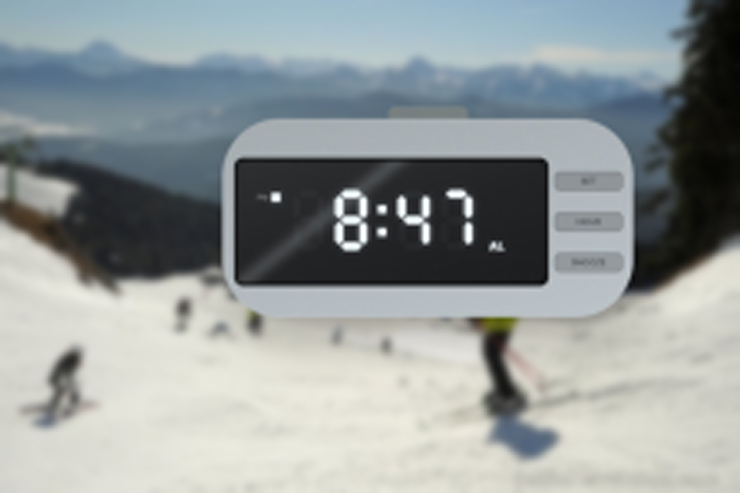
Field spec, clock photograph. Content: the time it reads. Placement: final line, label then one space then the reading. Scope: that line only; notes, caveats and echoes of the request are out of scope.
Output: 8:47
